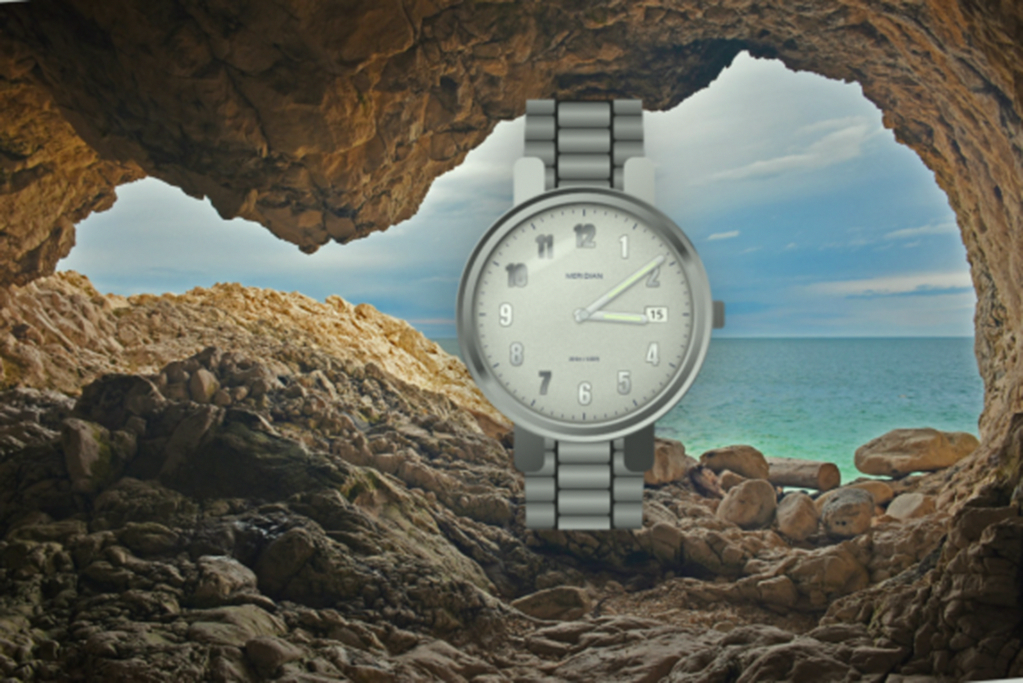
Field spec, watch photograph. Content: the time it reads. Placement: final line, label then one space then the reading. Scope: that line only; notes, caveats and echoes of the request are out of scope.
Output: 3:09
